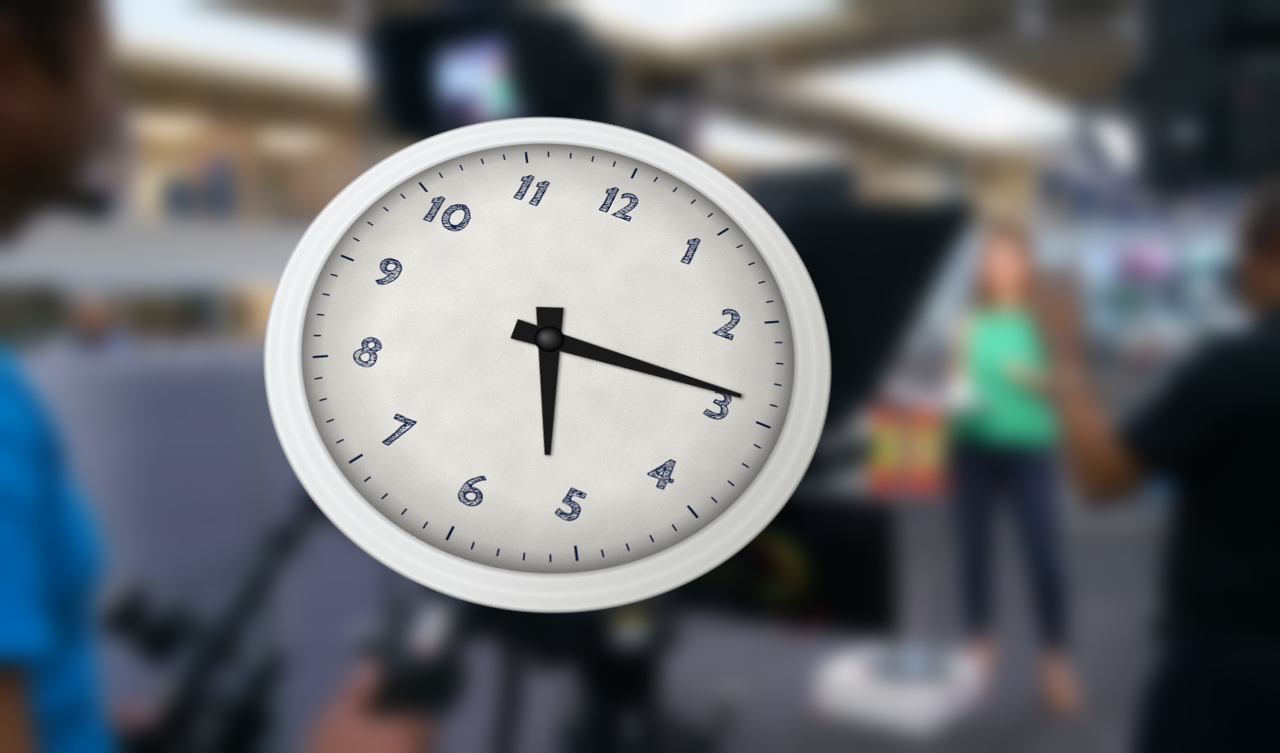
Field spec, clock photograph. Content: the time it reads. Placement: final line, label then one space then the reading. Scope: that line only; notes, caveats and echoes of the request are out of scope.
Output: 5:14
